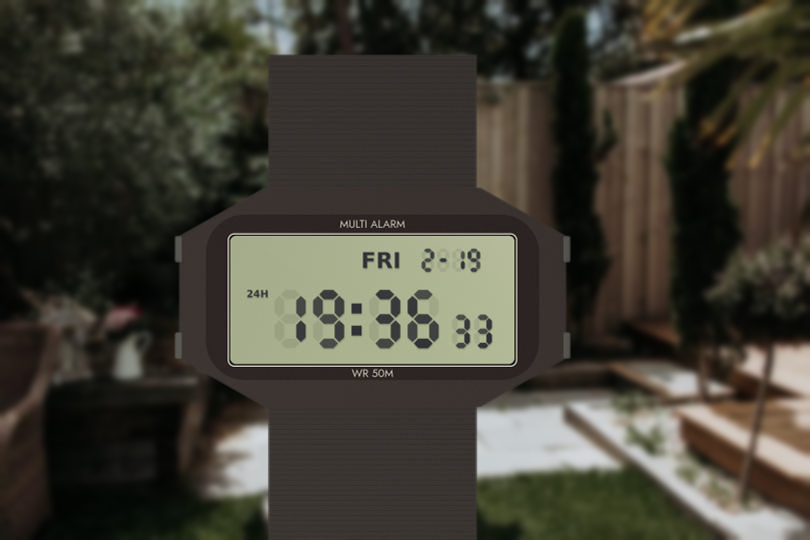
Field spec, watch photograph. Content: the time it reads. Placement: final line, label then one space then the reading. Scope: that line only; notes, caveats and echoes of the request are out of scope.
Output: 19:36:33
